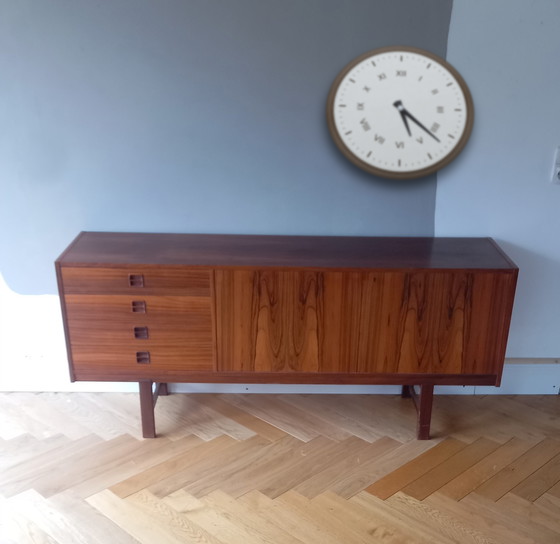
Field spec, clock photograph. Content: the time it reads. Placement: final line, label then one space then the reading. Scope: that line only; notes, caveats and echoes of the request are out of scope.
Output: 5:22
